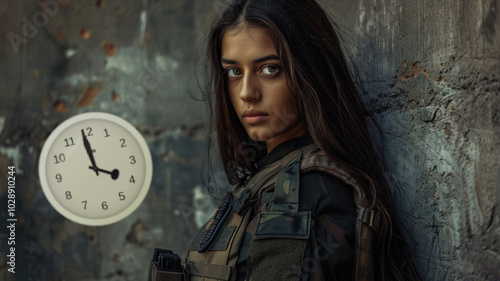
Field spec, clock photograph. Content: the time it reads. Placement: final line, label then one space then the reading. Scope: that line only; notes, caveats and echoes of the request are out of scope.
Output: 3:59
